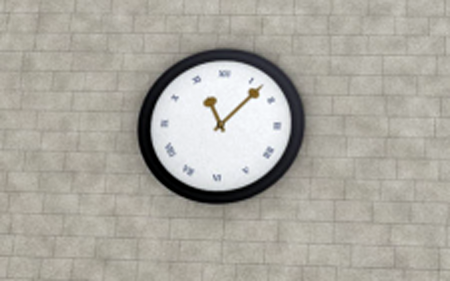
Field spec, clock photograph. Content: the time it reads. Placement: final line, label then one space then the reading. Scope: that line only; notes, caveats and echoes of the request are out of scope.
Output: 11:07
